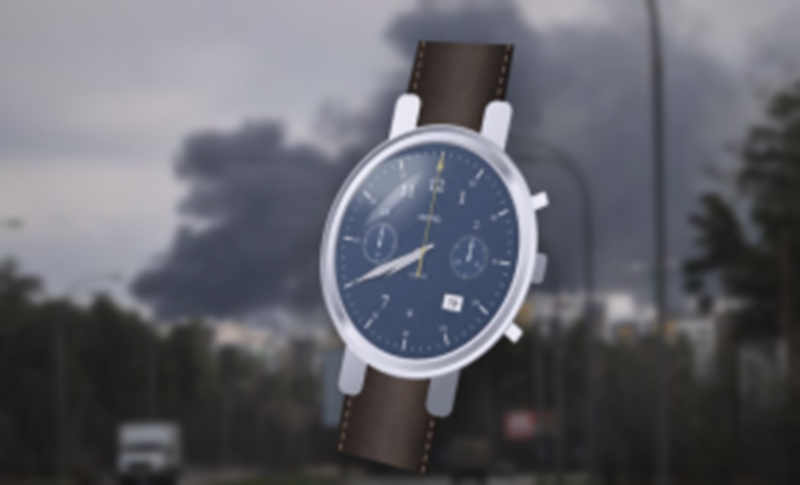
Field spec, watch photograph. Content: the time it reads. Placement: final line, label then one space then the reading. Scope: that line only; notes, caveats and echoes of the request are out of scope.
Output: 7:40
